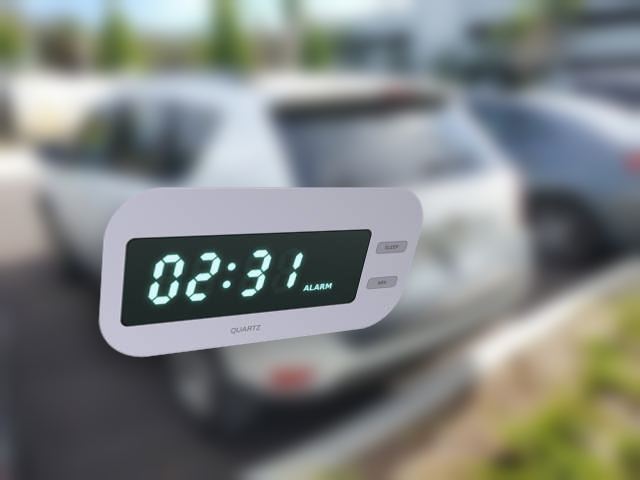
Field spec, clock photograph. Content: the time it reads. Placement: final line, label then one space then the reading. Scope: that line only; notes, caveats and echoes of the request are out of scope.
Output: 2:31
